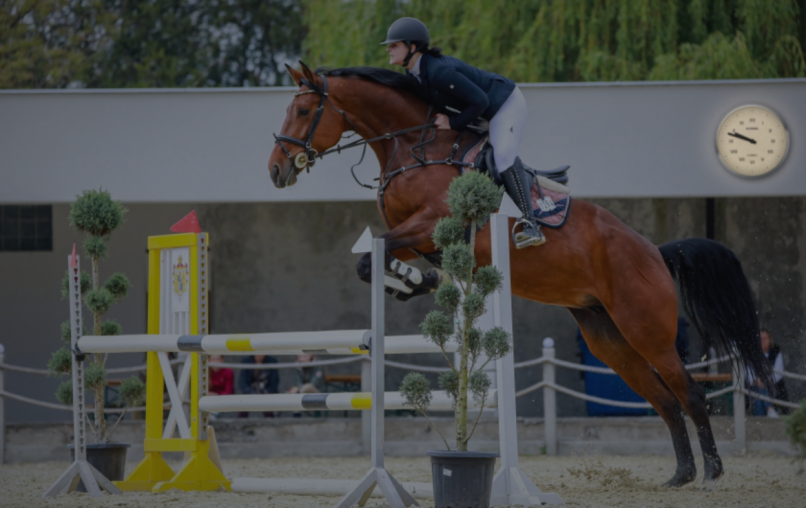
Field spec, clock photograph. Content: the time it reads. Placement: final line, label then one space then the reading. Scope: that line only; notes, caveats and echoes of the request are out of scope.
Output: 9:48
